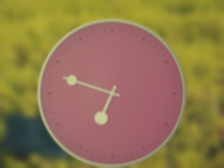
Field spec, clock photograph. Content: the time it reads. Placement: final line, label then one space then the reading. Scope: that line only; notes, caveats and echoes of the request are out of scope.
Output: 6:48
